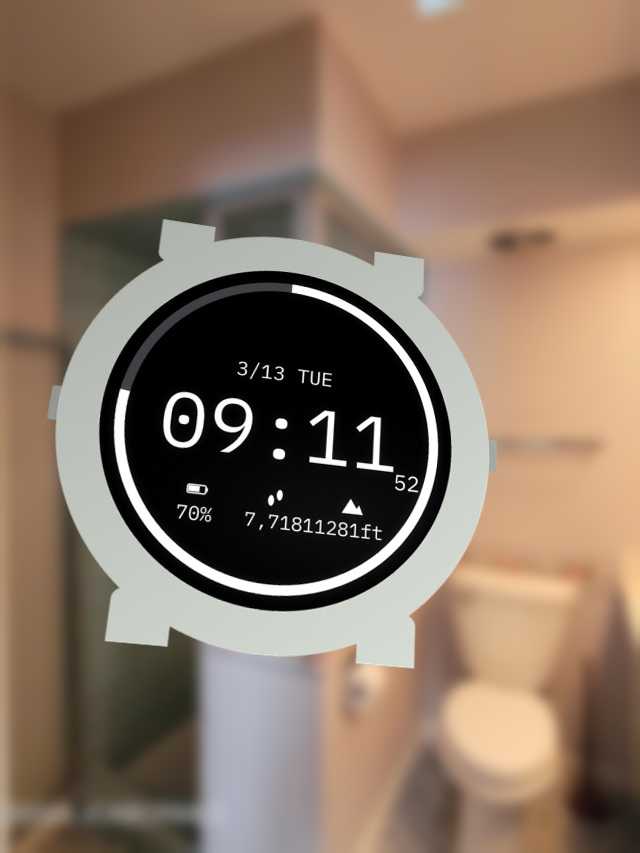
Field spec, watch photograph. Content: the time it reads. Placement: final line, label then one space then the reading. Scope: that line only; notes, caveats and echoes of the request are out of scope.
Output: 9:11:52
